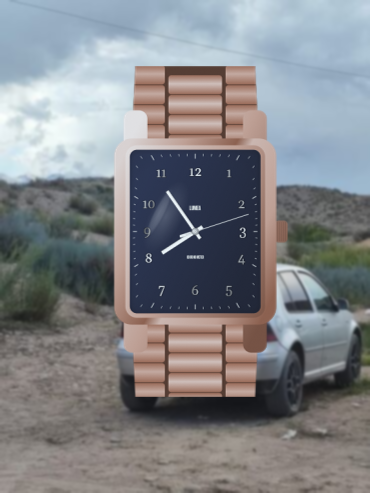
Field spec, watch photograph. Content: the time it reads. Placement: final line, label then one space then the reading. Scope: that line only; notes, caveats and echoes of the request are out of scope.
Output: 7:54:12
